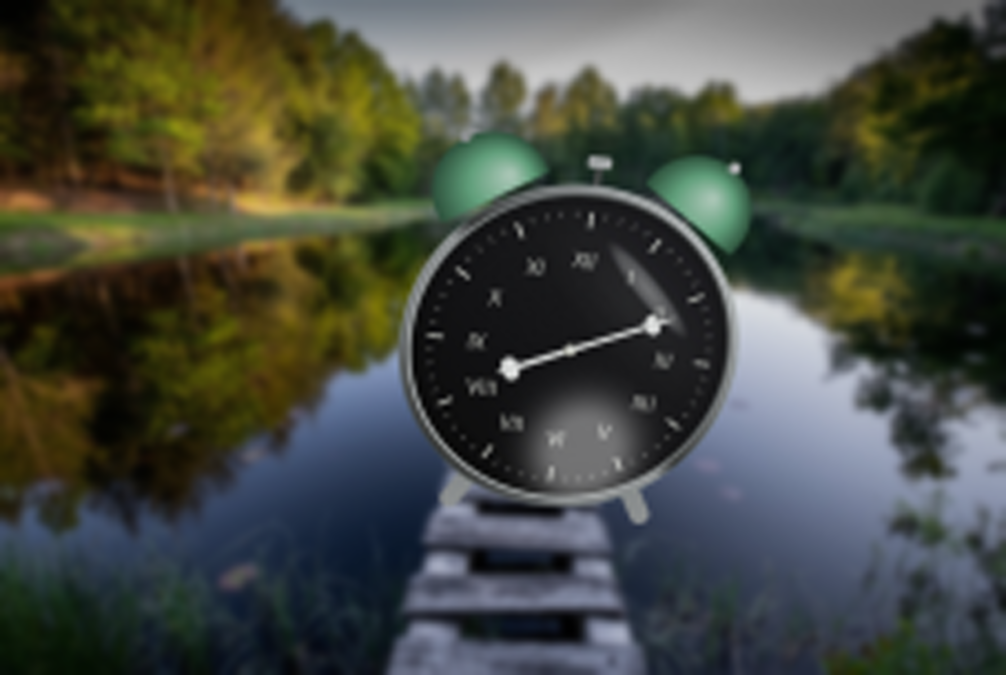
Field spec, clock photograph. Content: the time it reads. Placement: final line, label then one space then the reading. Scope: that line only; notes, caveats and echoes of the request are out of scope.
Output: 8:11
